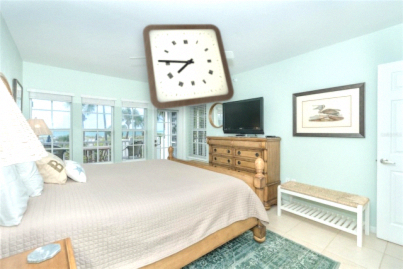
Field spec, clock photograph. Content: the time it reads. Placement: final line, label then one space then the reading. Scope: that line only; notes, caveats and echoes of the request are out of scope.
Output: 7:46
